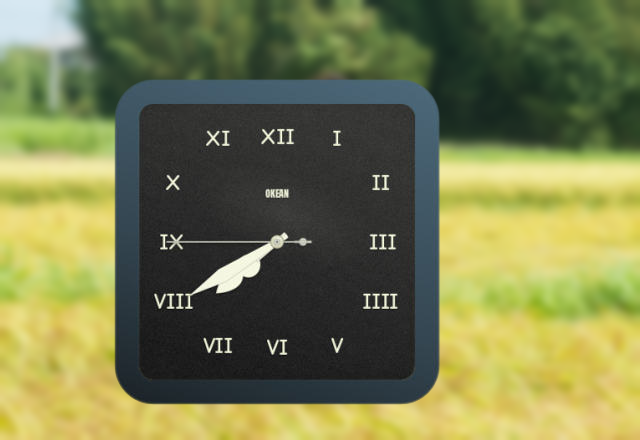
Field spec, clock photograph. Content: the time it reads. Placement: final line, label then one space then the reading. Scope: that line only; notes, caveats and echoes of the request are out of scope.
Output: 7:39:45
